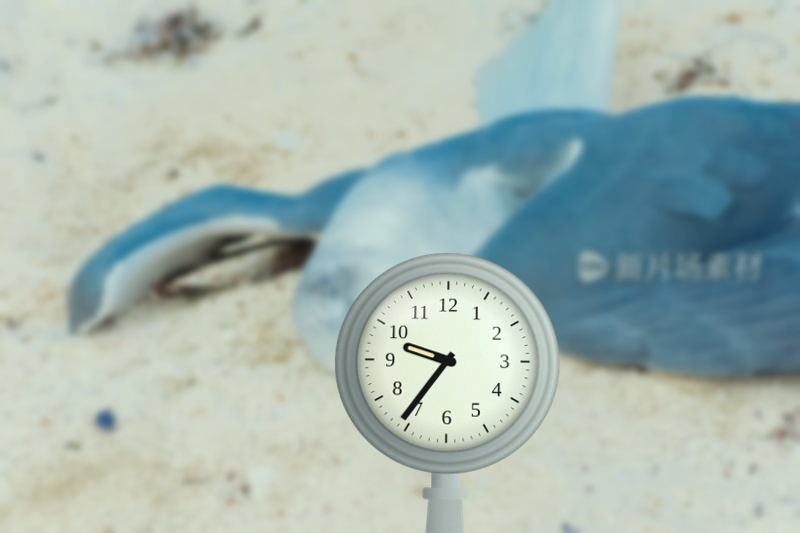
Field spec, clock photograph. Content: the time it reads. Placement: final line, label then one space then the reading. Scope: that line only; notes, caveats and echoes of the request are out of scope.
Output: 9:36
